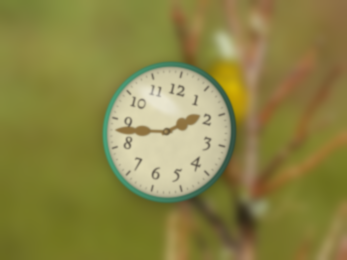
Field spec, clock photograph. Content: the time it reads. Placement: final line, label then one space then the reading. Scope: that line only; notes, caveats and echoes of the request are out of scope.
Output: 1:43
